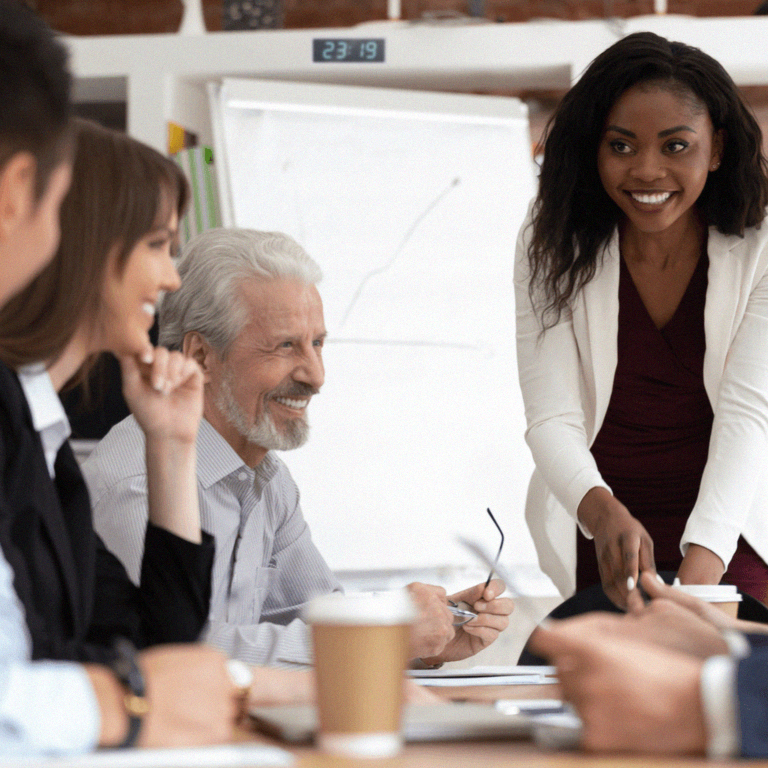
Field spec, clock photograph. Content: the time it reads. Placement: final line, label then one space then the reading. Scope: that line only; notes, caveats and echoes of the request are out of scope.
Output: 23:19
